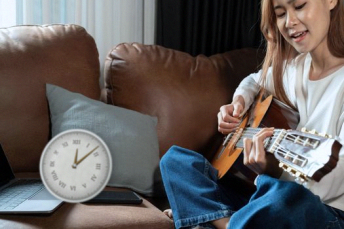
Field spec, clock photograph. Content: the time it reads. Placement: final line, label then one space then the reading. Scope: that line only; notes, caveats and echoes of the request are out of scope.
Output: 12:08
